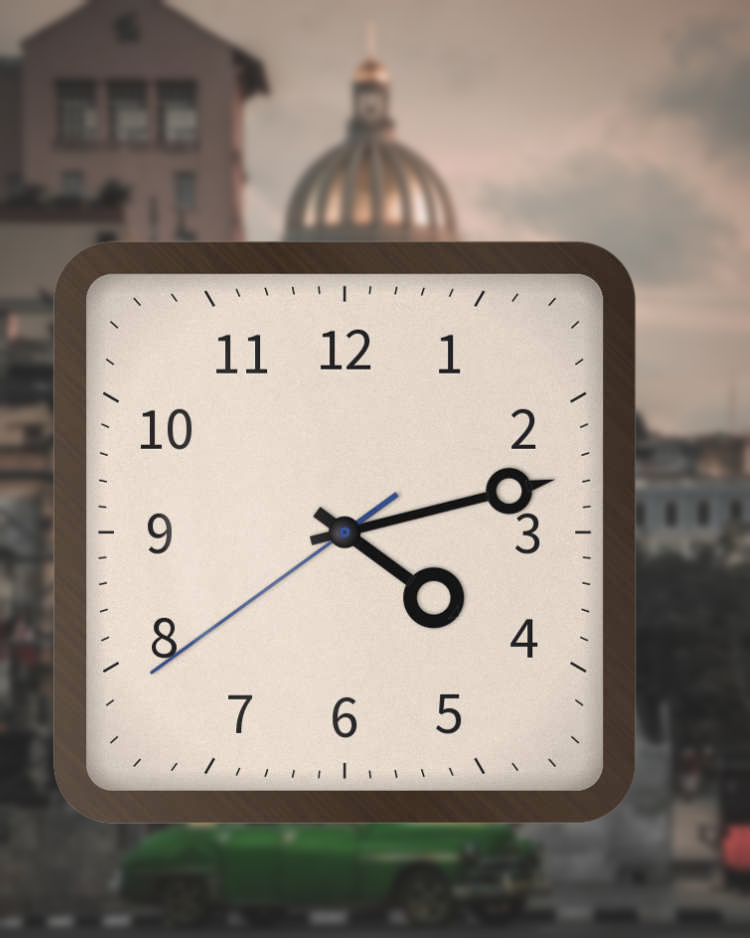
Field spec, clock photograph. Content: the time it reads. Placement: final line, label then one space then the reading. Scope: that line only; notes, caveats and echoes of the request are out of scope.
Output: 4:12:39
